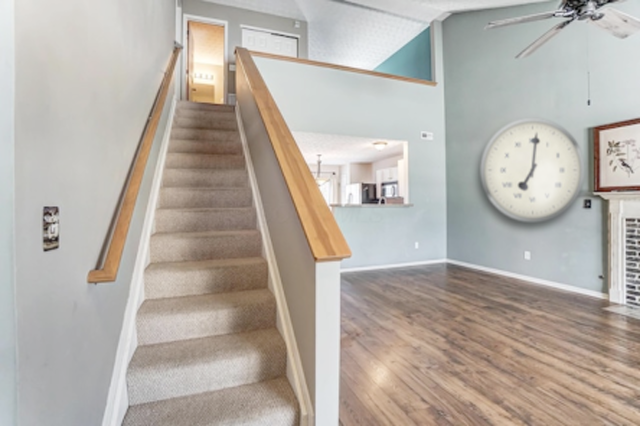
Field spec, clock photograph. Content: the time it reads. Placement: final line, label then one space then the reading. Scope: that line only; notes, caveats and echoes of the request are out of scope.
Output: 7:01
